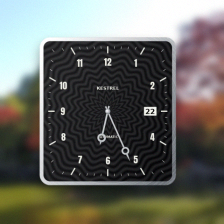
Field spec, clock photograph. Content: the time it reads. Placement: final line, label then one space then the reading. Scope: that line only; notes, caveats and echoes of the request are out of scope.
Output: 6:26
